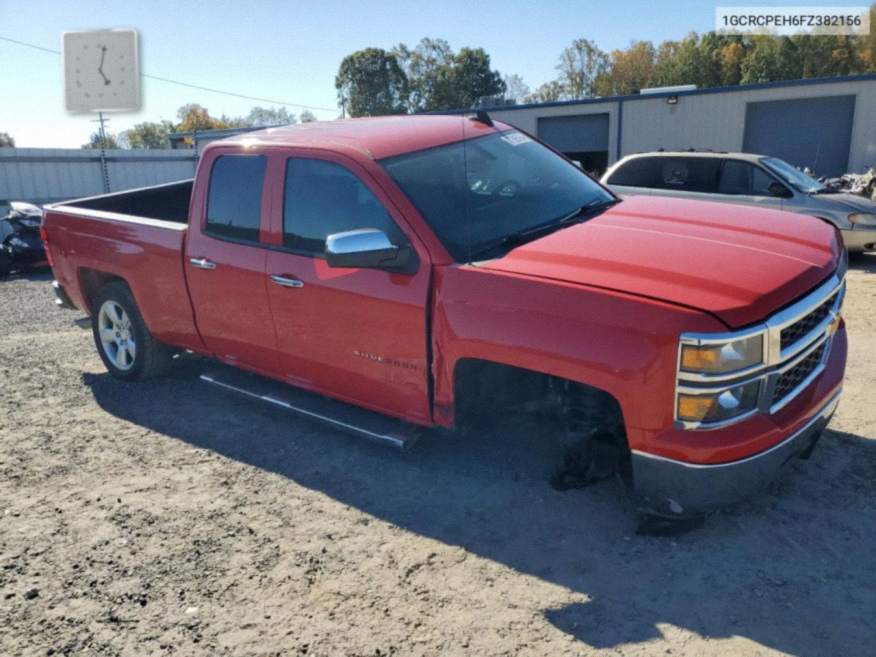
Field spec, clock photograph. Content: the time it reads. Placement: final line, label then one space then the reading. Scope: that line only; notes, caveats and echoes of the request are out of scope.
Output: 5:02
